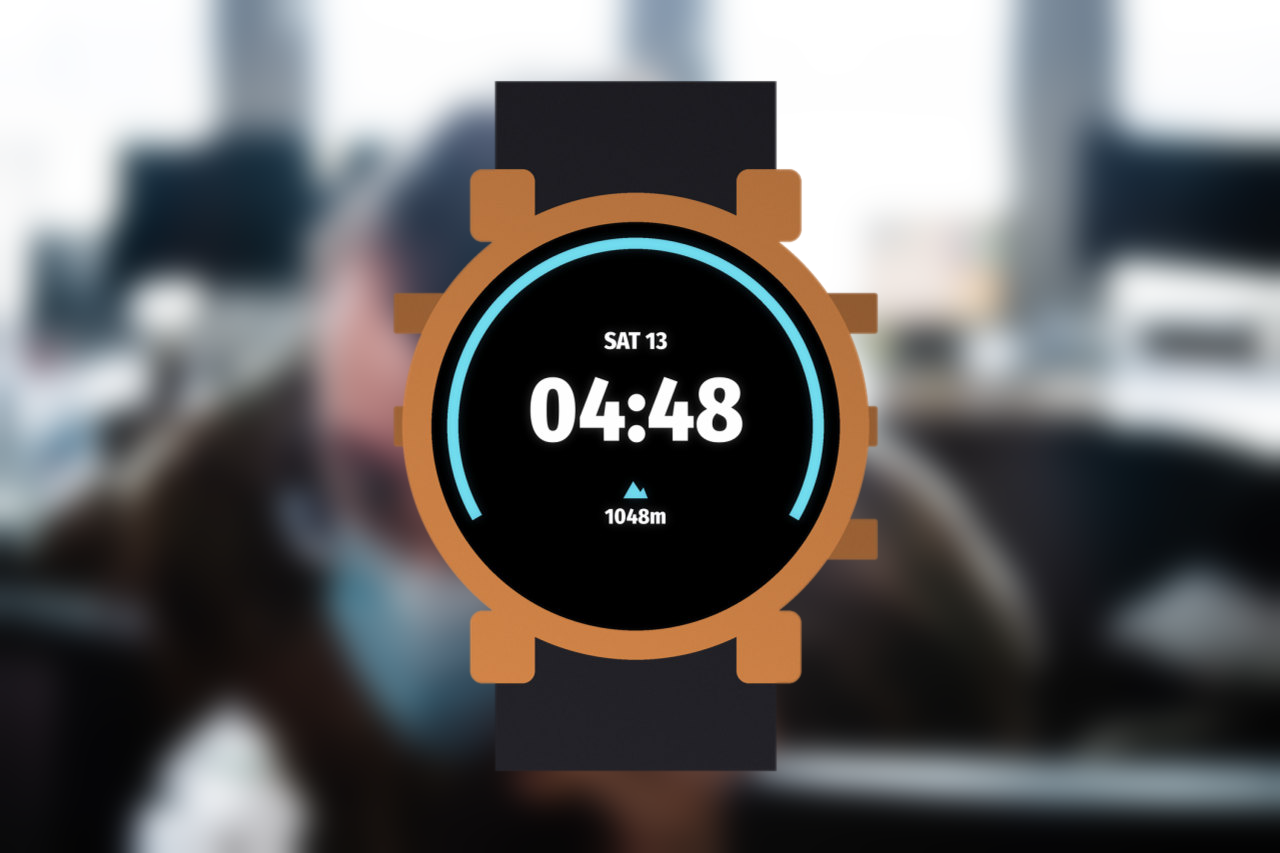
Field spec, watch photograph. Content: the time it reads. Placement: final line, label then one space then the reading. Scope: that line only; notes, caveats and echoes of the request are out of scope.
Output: 4:48
